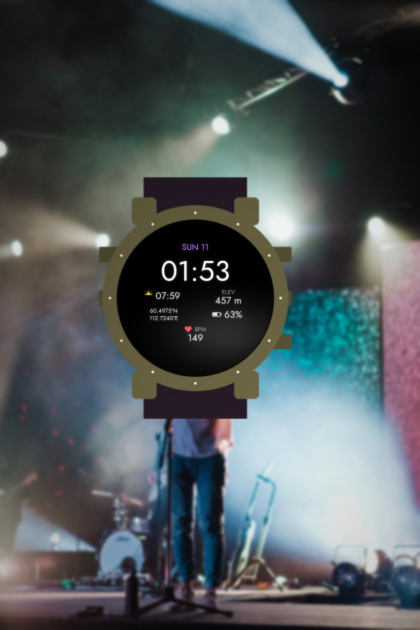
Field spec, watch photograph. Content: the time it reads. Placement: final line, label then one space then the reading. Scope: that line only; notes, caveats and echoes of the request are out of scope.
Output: 1:53
